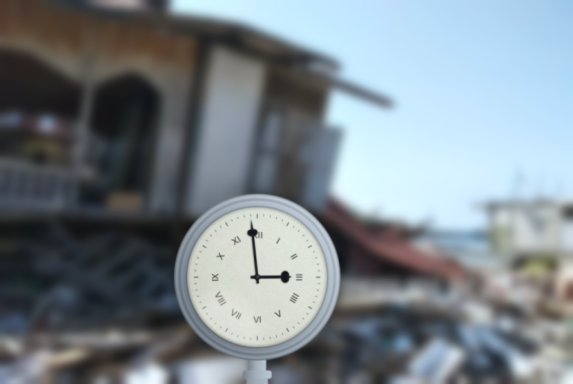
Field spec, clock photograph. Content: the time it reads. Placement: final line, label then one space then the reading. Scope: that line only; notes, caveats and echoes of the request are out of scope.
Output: 2:59
